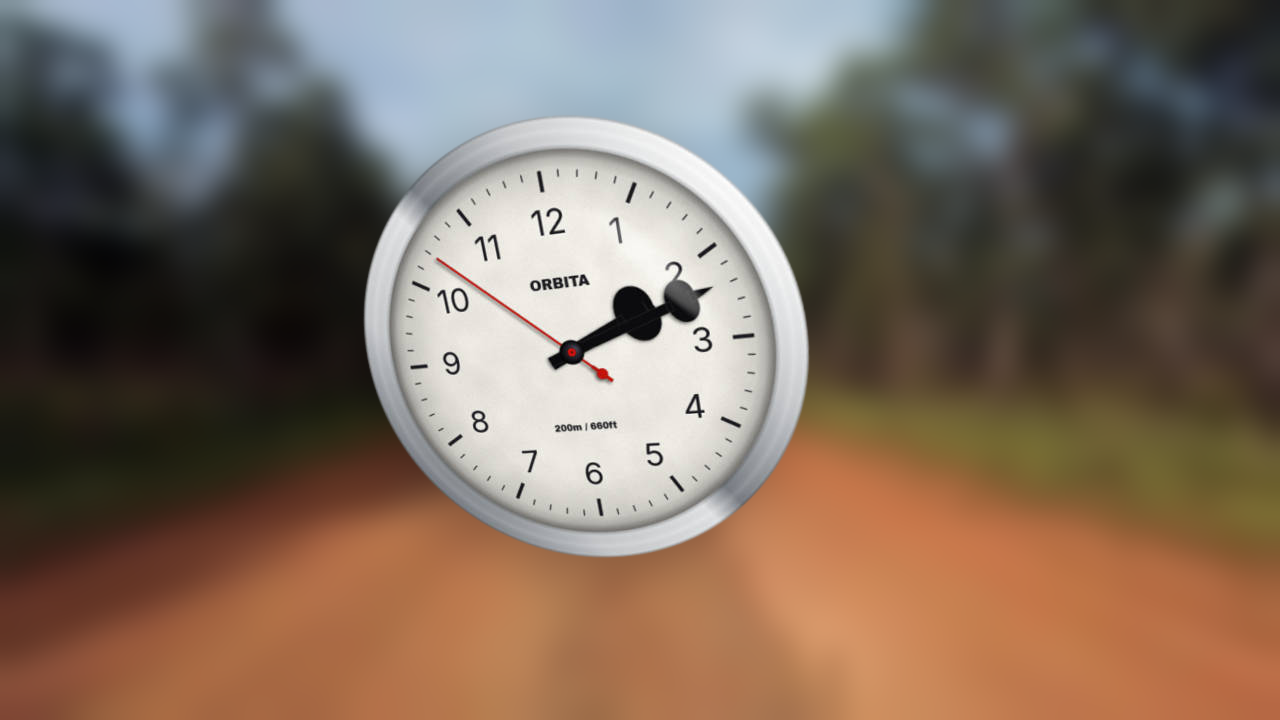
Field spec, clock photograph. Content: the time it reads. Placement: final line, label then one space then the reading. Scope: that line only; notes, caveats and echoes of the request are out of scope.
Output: 2:11:52
